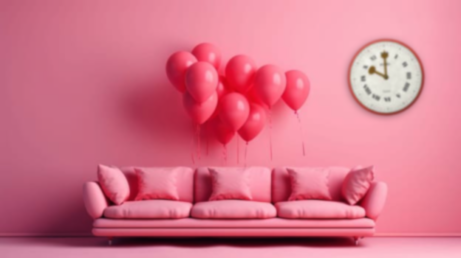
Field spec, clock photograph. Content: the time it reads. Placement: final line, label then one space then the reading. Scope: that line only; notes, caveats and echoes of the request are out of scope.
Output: 10:00
